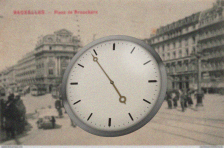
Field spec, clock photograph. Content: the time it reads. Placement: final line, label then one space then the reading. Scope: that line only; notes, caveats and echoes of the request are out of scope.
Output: 4:54
